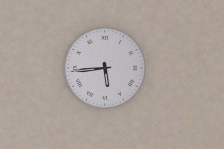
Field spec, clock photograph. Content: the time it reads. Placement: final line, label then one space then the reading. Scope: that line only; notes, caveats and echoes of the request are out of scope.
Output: 5:44
